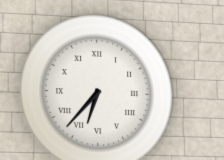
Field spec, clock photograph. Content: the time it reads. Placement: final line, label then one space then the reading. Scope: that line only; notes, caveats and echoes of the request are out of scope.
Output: 6:37
